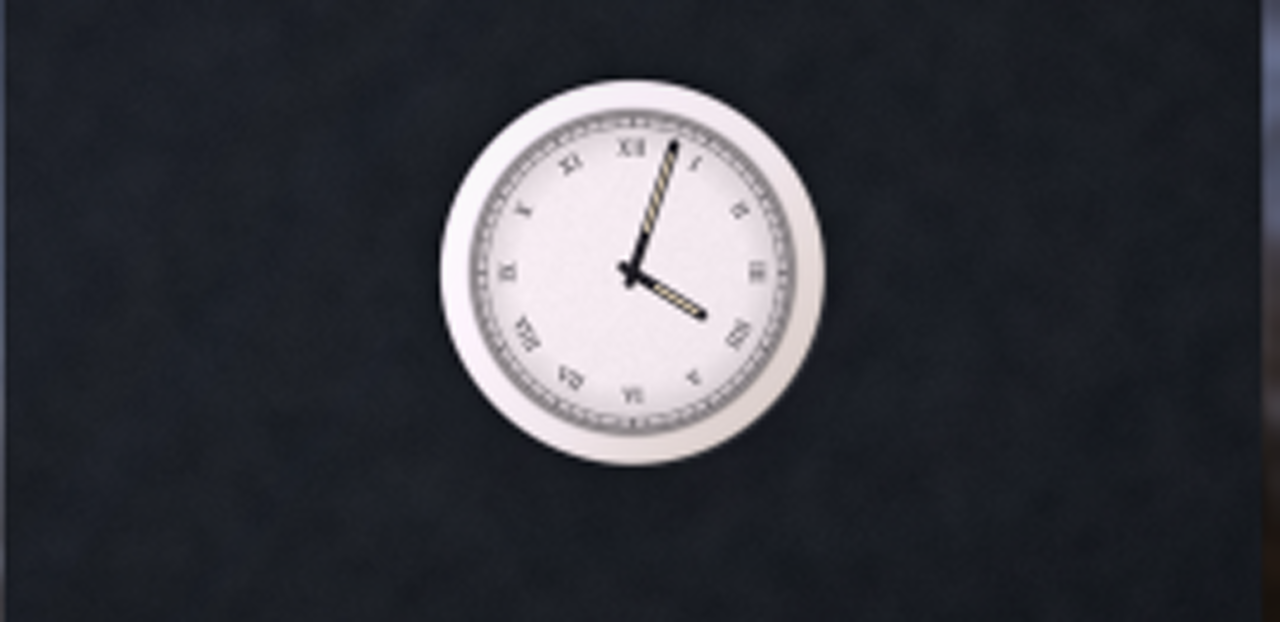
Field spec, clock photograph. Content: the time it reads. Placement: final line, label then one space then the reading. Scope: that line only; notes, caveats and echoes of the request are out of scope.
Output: 4:03
